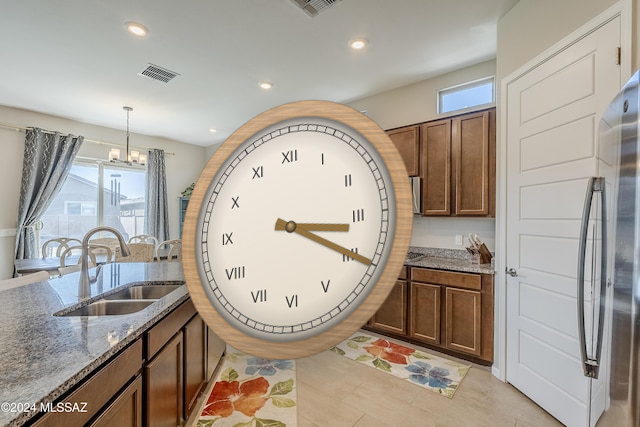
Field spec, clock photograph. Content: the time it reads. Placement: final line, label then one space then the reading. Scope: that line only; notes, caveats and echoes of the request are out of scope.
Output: 3:20
